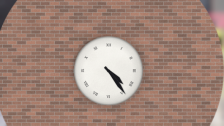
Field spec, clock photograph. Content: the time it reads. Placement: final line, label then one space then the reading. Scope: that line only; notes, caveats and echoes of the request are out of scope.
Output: 4:24
